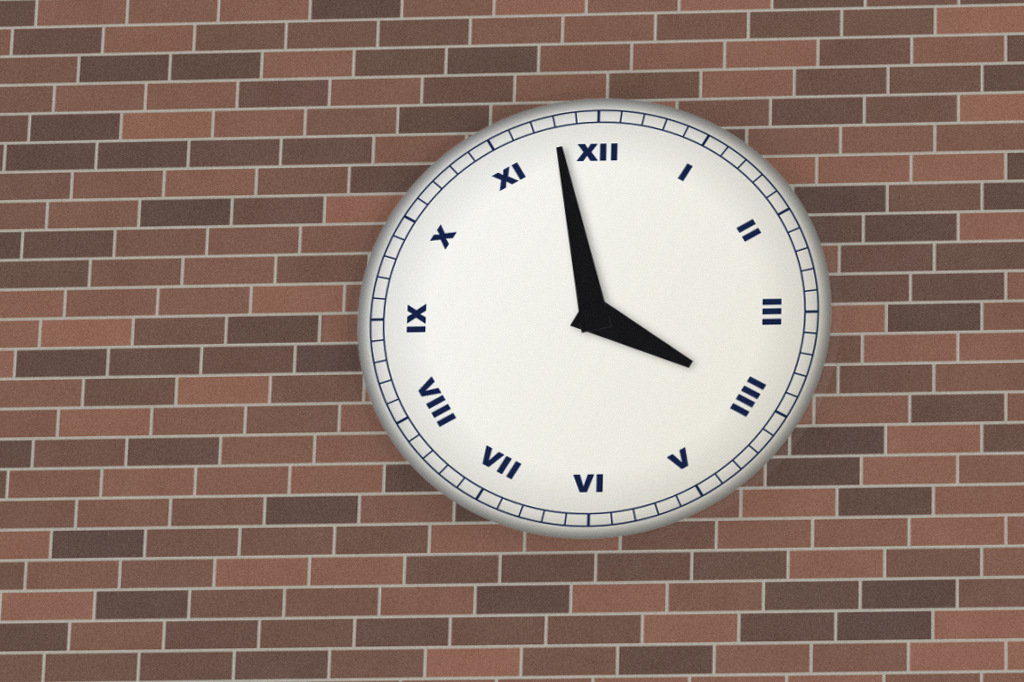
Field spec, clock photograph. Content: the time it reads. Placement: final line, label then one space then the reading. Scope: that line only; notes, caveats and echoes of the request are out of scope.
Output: 3:58
